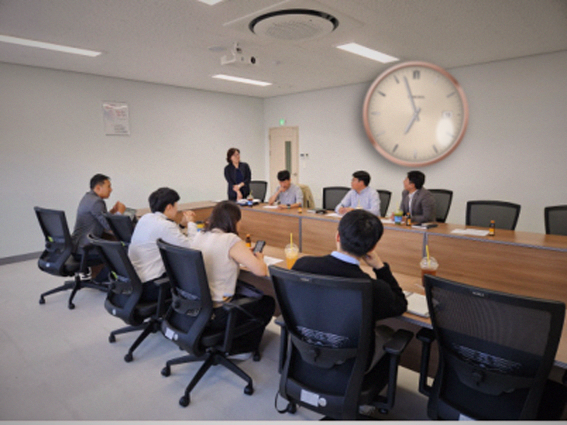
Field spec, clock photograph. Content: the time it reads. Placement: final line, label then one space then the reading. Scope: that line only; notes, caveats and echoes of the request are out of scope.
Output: 6:57
